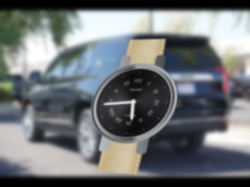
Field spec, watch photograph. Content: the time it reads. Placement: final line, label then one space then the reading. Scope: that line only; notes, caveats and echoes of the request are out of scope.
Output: 5:44
